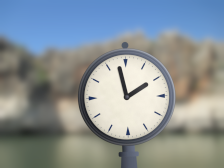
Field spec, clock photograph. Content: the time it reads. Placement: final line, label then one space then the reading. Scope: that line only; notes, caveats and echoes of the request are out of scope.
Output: 1:58
